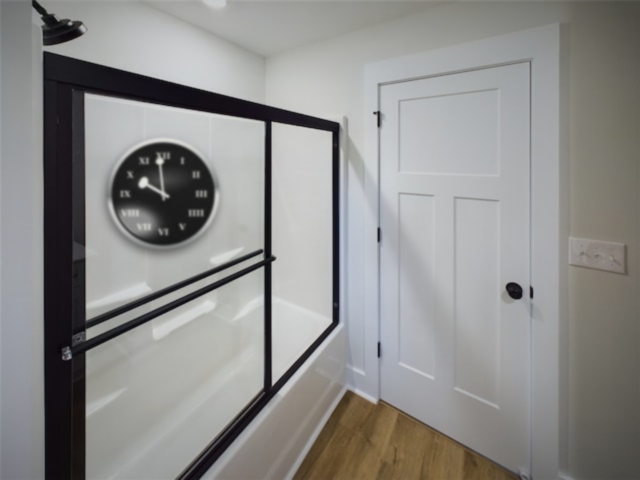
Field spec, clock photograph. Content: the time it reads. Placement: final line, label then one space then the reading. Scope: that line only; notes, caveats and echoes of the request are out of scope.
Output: 9:59
